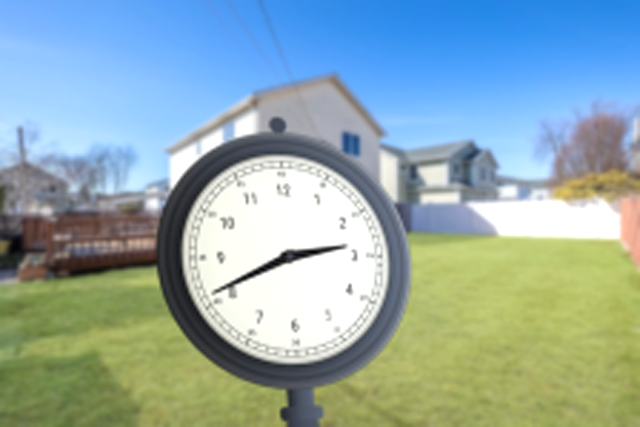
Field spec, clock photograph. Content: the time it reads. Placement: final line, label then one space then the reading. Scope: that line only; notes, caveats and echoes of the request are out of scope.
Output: 2:41
